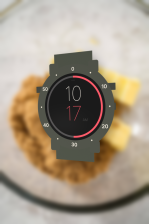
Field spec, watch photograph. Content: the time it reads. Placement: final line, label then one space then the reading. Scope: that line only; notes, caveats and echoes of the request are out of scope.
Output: 10:17
